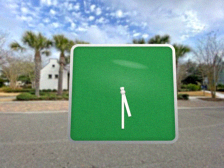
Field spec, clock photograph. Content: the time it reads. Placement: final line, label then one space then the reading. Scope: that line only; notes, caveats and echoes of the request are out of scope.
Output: 5:30
